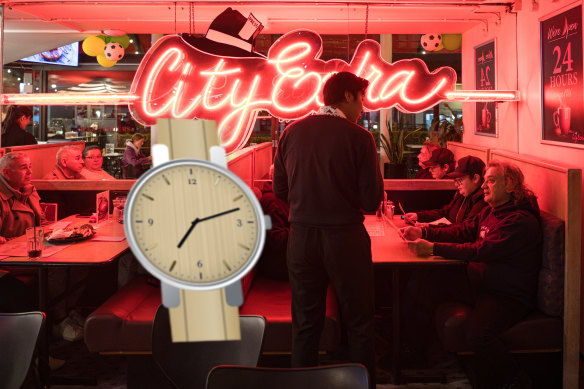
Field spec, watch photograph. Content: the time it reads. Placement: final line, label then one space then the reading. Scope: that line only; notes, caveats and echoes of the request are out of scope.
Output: 7:12
